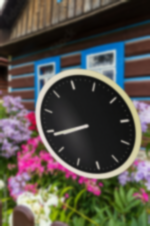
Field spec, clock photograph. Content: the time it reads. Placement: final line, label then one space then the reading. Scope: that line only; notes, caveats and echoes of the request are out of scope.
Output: 8:44
